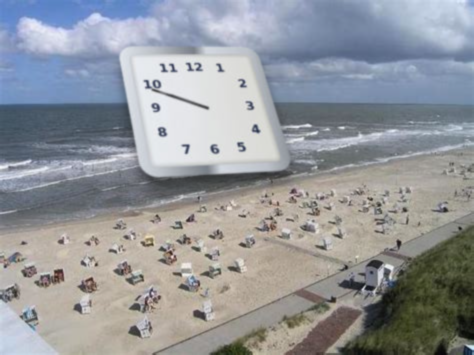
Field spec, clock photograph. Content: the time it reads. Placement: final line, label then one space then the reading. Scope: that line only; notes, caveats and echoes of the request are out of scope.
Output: 9:49
